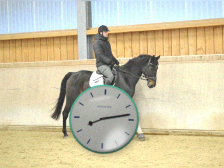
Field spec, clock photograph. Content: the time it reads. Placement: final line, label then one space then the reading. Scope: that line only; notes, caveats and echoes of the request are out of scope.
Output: 8:13
